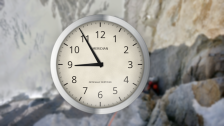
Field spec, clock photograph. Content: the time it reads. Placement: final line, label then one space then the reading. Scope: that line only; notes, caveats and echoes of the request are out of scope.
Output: 8:55
